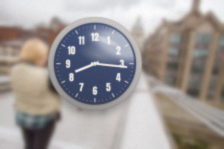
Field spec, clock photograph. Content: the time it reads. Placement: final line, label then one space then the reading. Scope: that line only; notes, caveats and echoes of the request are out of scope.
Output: 8:16
